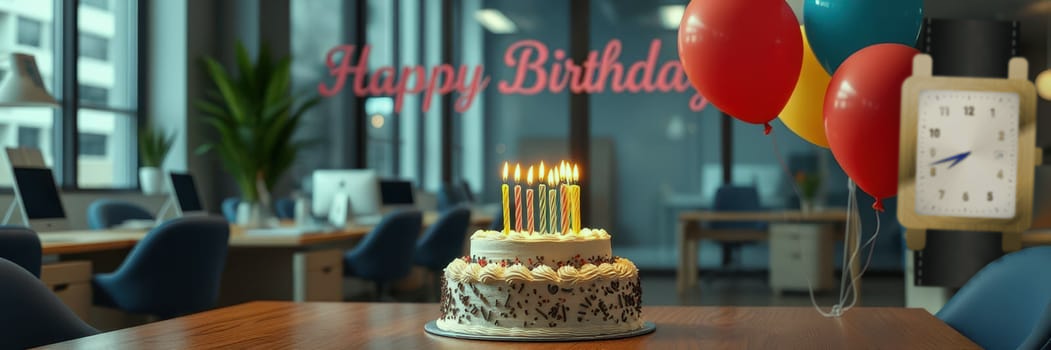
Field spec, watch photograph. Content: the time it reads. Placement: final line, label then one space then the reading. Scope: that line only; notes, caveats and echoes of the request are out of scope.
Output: 7:42
